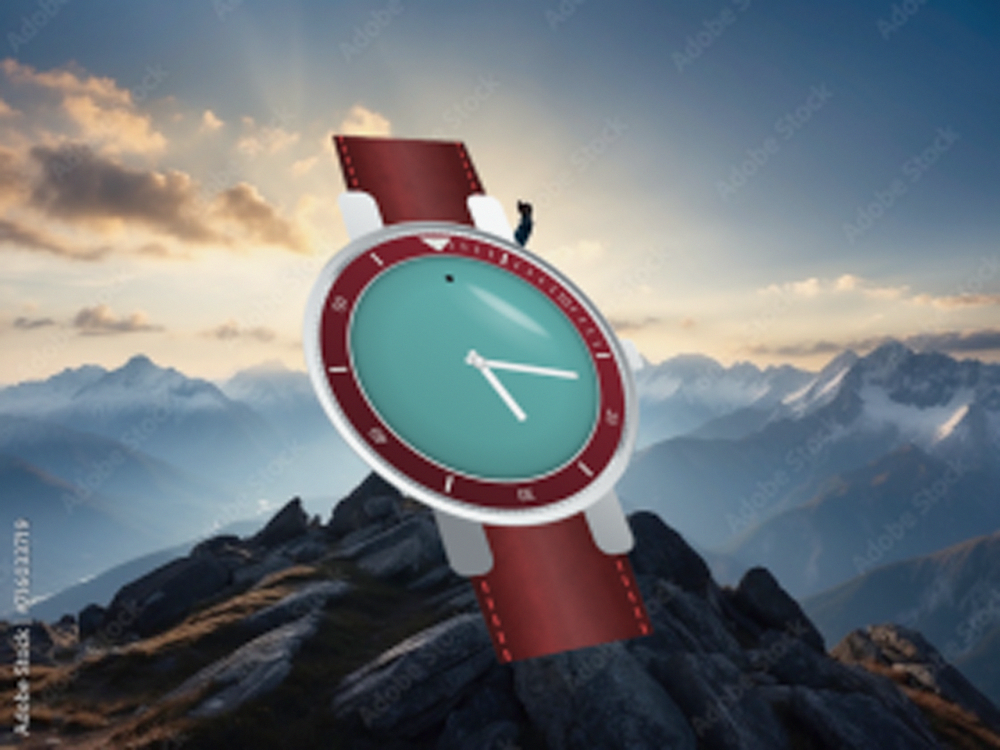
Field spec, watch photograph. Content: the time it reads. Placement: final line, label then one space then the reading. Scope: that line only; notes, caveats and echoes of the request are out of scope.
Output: 5:17
